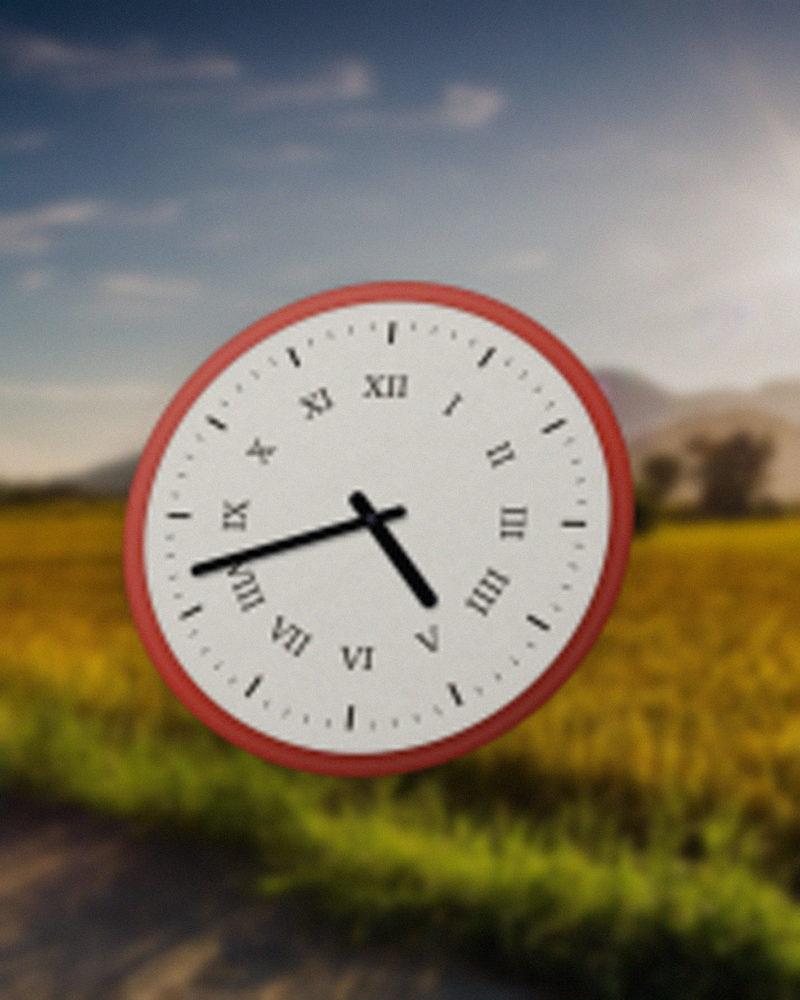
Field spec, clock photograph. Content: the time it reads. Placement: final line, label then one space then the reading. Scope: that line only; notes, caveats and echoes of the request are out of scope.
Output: 4:42
